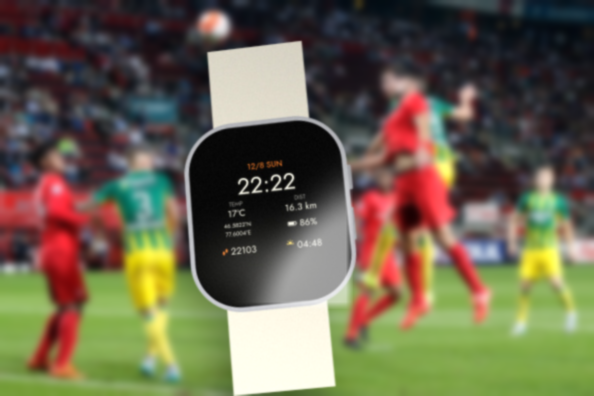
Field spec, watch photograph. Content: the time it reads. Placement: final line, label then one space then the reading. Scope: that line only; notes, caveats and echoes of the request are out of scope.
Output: 22:22
